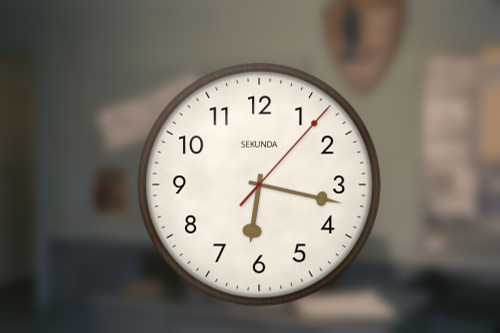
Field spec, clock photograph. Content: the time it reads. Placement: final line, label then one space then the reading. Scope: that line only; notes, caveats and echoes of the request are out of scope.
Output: 6:17:07
